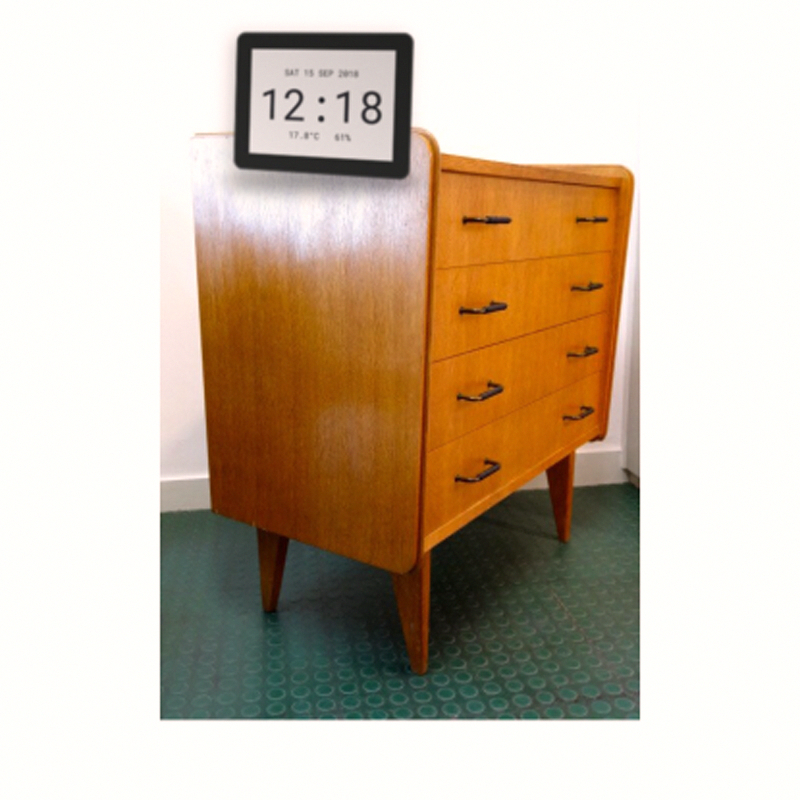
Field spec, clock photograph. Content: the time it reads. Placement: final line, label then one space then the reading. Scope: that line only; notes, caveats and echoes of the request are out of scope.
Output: 12:18
